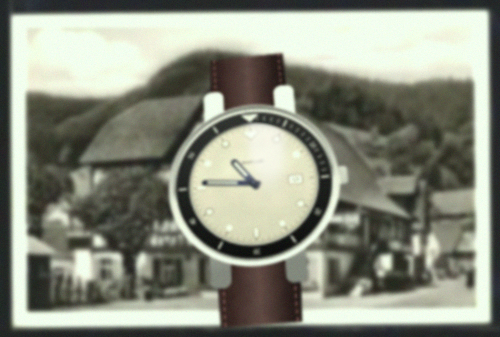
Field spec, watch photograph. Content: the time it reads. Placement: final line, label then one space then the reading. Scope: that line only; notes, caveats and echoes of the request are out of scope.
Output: 10:46
